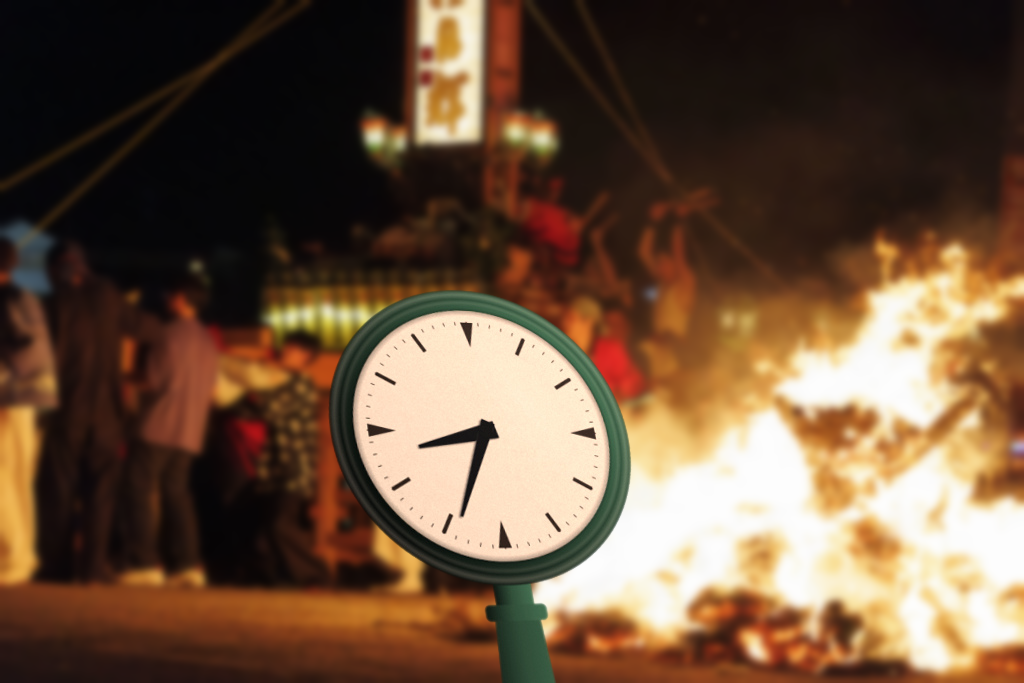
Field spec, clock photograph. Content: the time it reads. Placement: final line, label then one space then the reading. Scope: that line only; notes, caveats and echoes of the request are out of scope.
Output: 8:34
